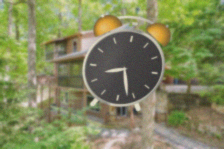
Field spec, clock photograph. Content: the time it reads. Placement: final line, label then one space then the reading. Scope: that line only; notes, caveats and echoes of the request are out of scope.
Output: 8:27
